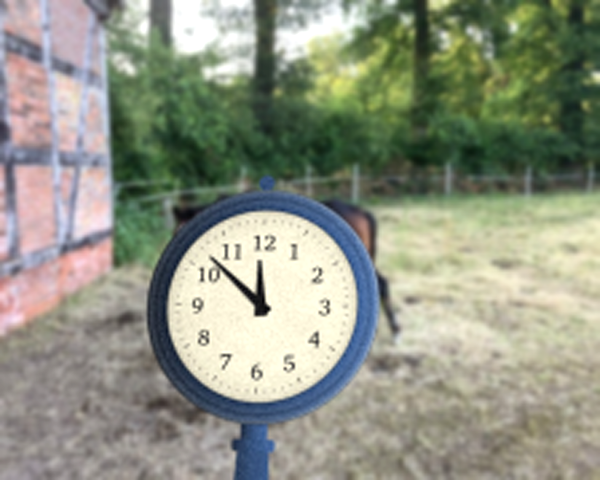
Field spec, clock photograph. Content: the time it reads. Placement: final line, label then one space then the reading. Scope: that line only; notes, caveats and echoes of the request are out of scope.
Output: 11:52
